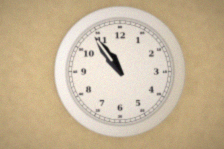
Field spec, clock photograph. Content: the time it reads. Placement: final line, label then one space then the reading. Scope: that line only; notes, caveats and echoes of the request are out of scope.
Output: 10:54
